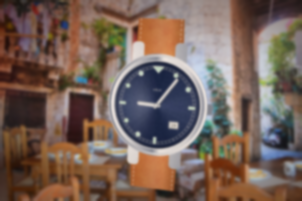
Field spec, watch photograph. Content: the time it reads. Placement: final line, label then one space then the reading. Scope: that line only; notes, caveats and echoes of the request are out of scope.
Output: 9:06
